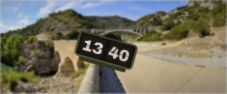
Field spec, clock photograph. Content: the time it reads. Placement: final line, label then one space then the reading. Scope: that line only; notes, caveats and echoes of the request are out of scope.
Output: 13:40
